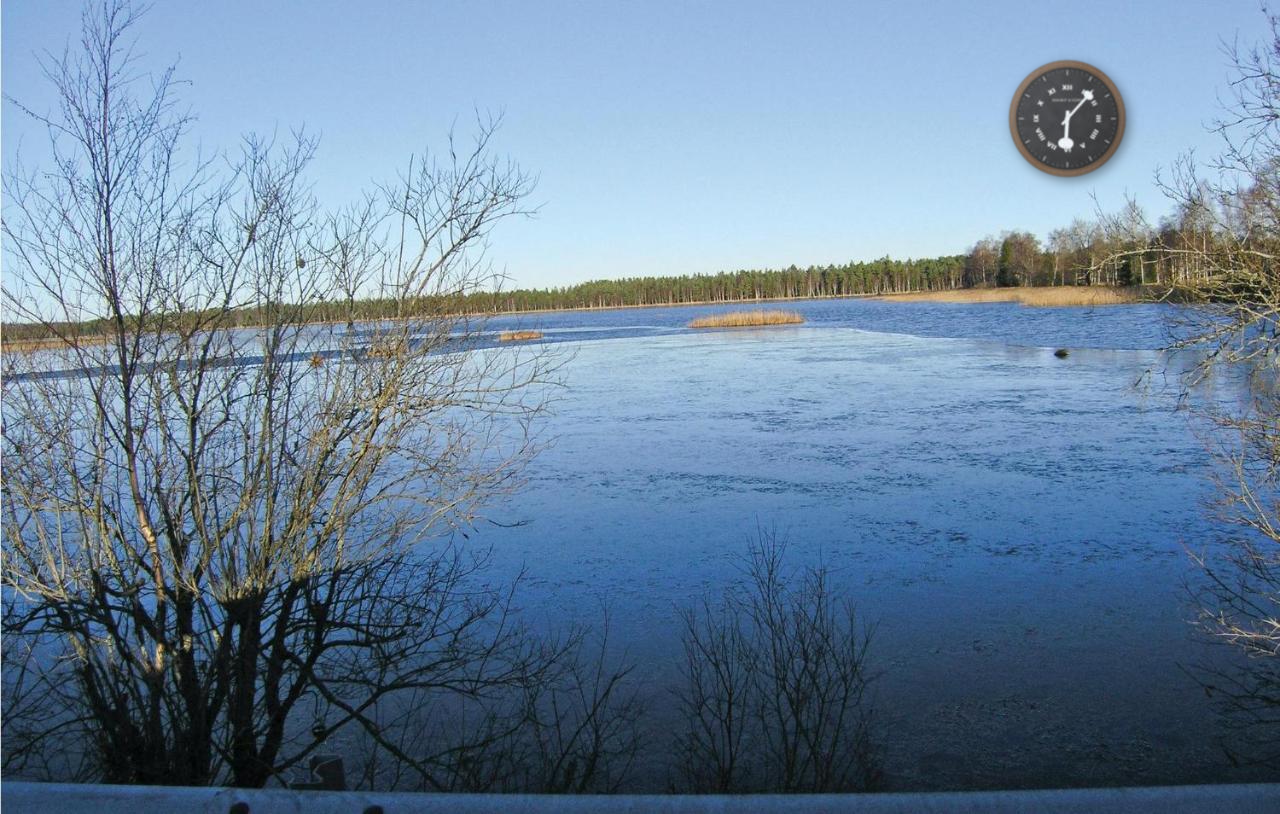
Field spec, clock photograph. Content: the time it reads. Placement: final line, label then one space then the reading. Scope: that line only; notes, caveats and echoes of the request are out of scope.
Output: 6:07
